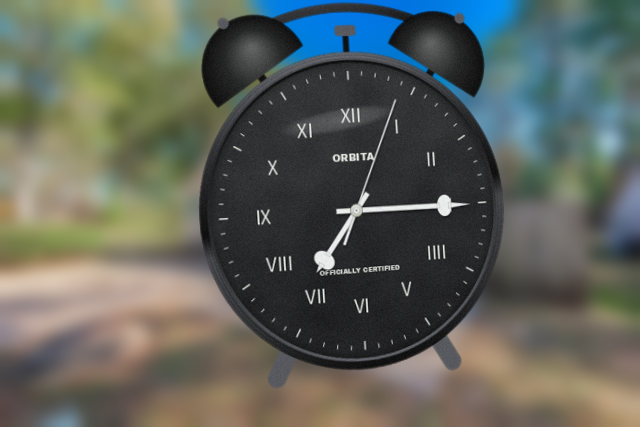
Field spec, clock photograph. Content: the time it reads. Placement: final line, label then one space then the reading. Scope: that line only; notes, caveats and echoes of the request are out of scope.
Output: 7:15:04
